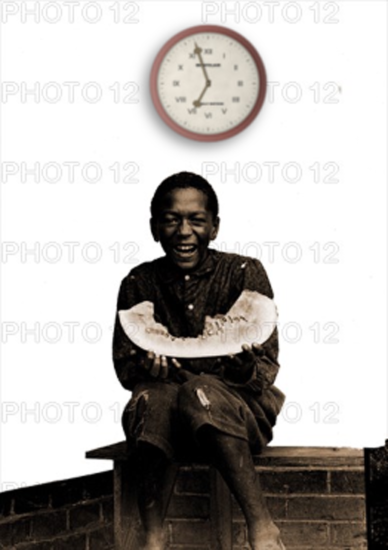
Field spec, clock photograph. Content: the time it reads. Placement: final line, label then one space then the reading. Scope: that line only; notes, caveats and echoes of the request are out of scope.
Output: 6:57
